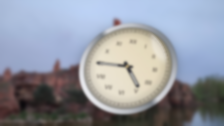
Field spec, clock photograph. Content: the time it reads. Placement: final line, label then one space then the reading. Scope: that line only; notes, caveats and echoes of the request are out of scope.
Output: 4:45
